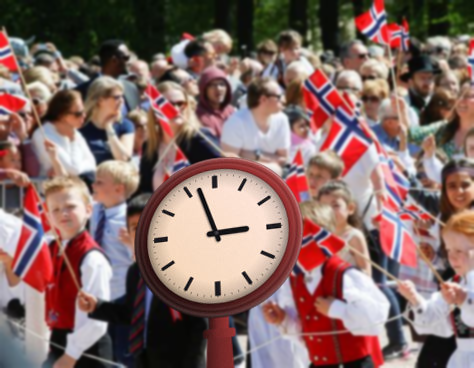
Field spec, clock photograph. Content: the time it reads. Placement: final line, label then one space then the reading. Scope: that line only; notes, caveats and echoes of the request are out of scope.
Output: 2:57
